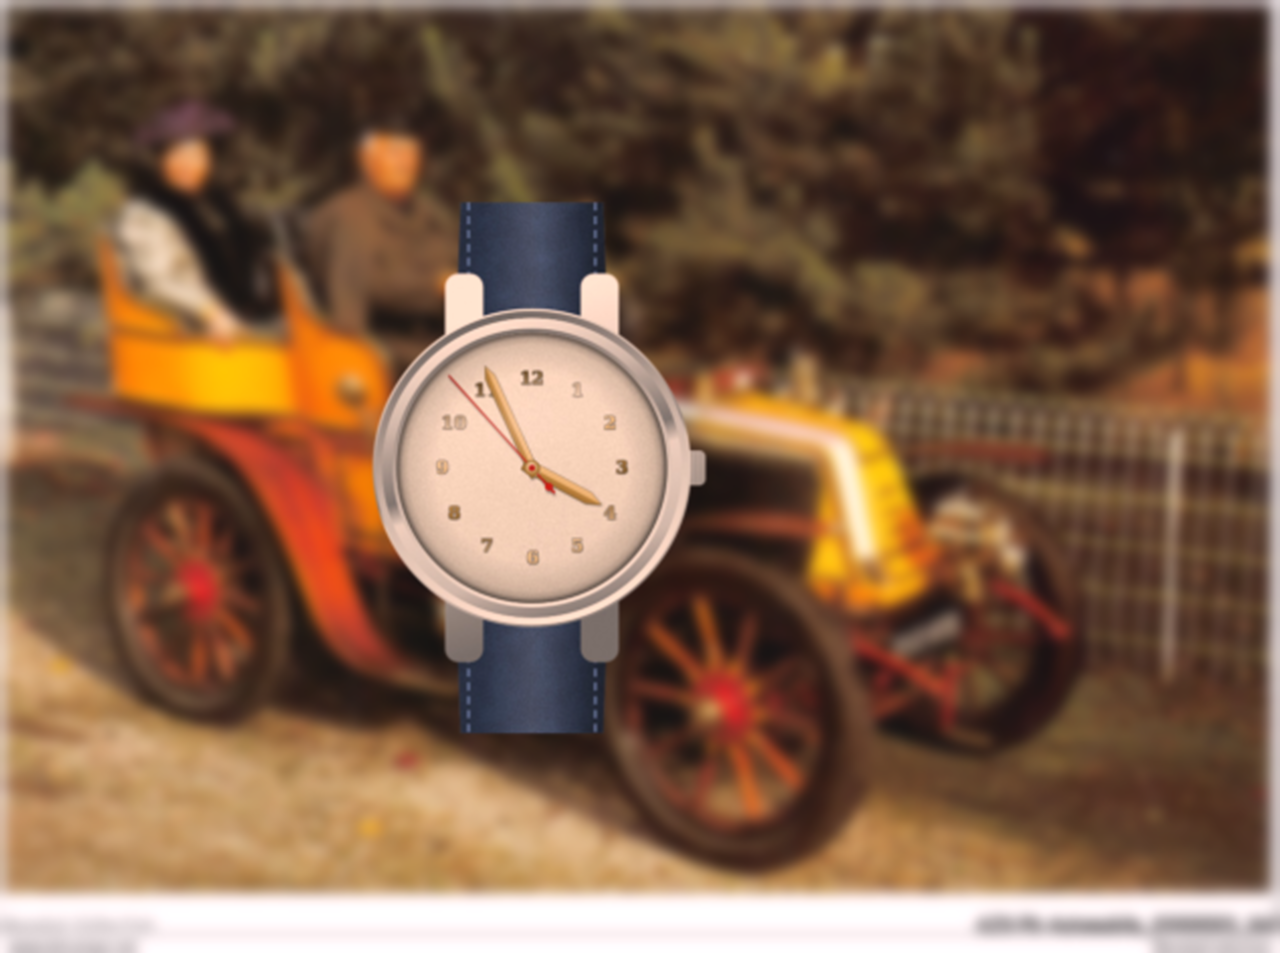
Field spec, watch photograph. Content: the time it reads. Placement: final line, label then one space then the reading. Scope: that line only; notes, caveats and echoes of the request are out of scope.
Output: 3:55:53
